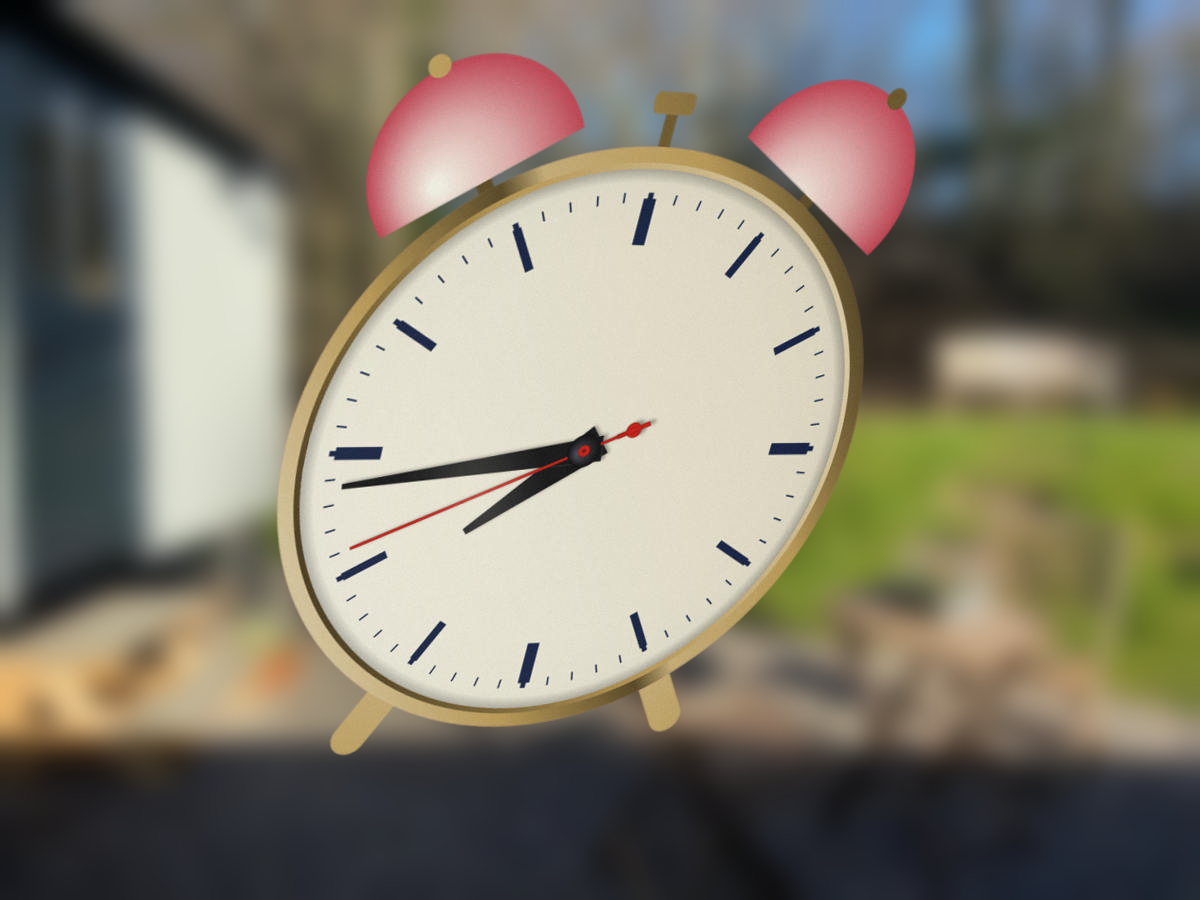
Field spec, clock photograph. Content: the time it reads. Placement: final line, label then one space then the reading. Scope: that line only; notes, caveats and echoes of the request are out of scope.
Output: 7:43:41
